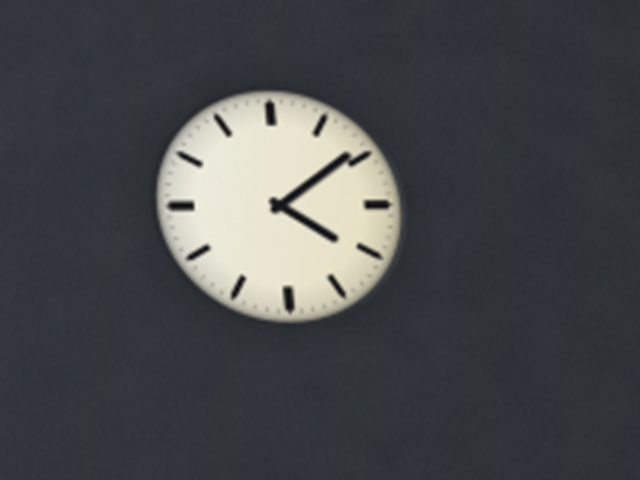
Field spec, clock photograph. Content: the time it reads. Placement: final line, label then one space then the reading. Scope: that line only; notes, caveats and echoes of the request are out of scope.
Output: 4:09
